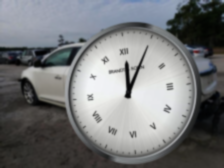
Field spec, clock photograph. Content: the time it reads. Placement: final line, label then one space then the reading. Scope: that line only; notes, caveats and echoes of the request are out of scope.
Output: 12:05
